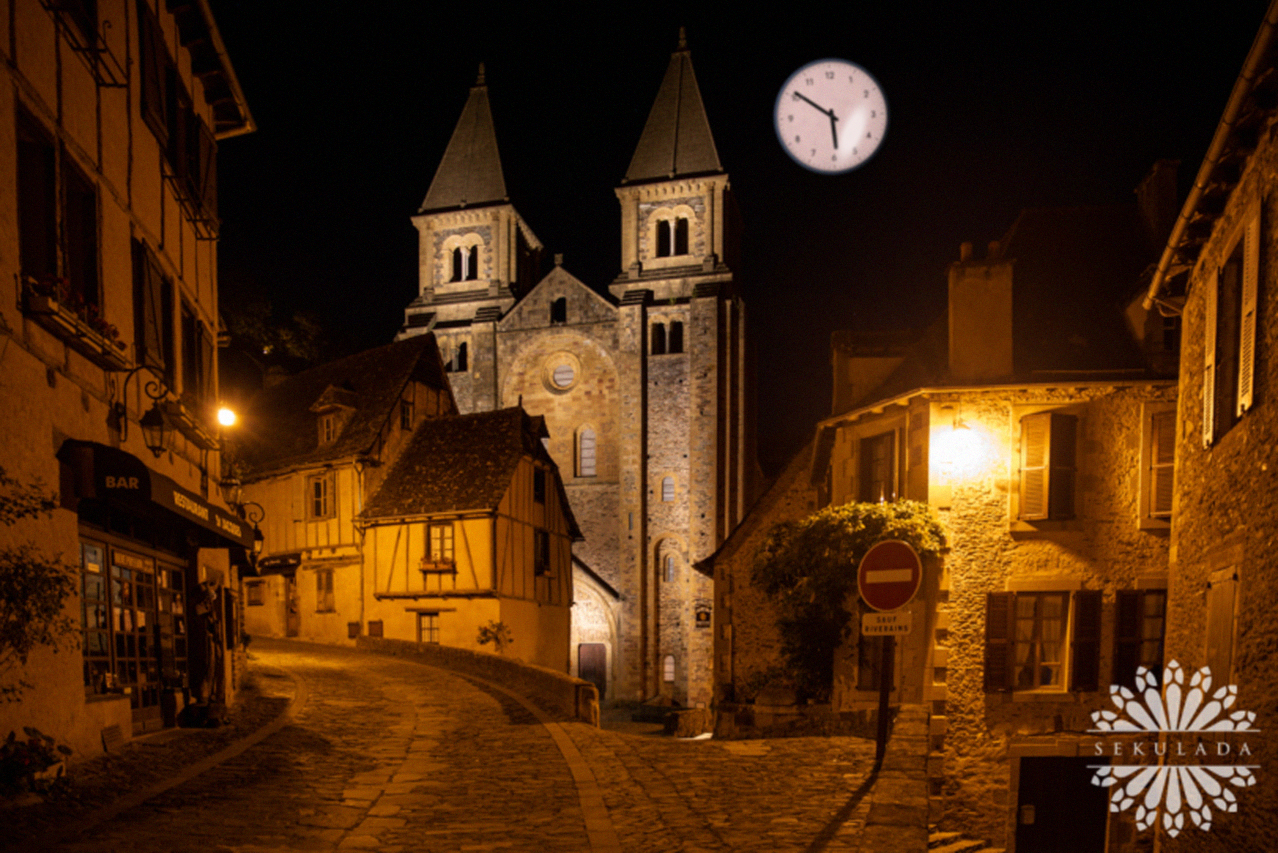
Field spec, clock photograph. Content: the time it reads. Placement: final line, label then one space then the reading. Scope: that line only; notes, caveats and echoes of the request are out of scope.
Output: 5:51
